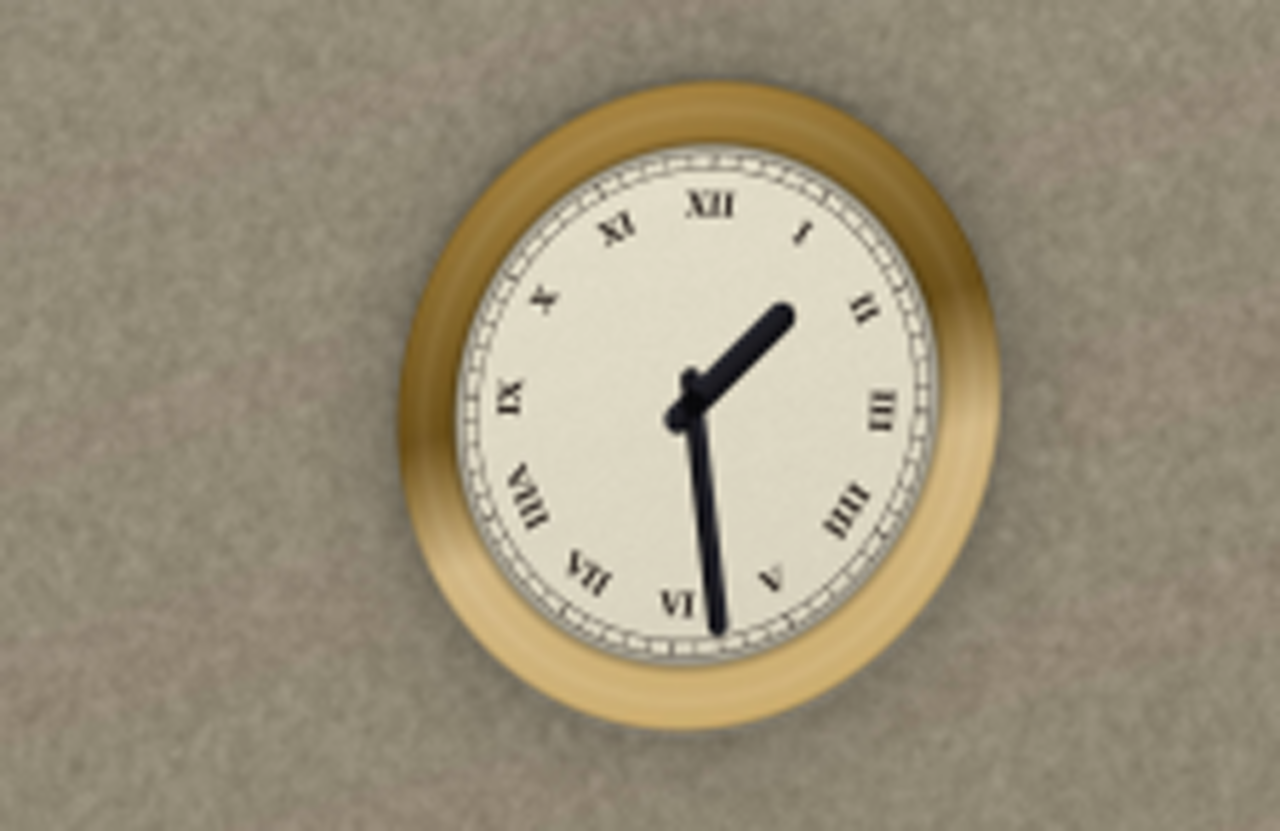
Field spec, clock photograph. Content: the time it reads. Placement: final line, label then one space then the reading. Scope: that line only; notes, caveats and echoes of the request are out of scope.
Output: 1:28
